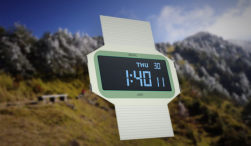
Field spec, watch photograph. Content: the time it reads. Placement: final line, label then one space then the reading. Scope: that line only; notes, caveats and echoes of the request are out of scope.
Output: 1:40:11
